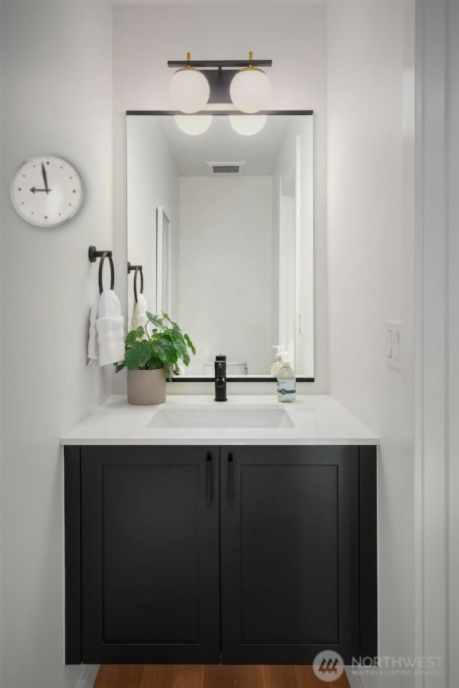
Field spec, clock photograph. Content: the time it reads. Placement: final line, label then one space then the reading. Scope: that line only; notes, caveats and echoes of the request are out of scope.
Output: 8:58
